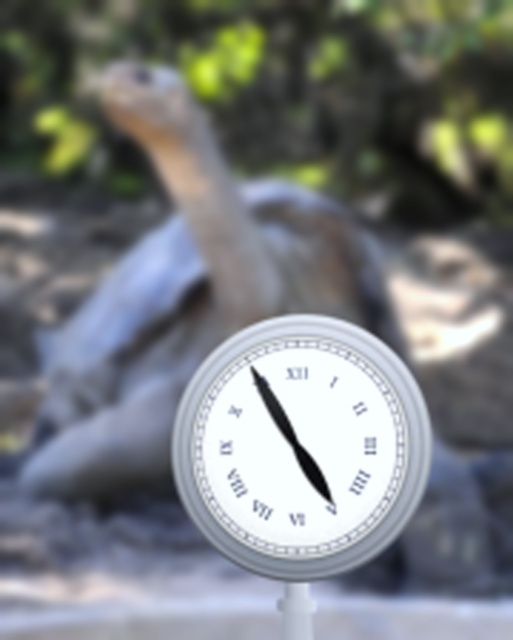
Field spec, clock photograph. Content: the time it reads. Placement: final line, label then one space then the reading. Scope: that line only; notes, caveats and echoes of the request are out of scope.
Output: 4:55
